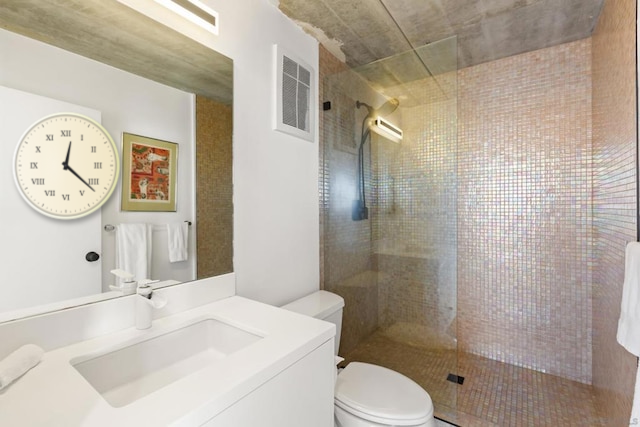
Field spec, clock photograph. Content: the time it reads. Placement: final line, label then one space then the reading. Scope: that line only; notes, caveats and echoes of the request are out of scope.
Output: 12:22
